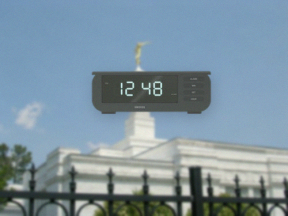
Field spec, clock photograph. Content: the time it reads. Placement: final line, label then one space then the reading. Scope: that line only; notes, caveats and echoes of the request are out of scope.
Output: 12:48
